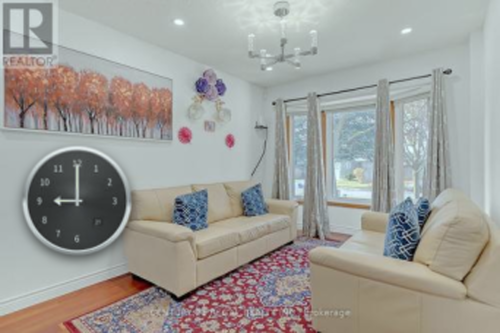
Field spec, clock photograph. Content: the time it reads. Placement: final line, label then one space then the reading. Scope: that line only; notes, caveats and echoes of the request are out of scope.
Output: 9:00
